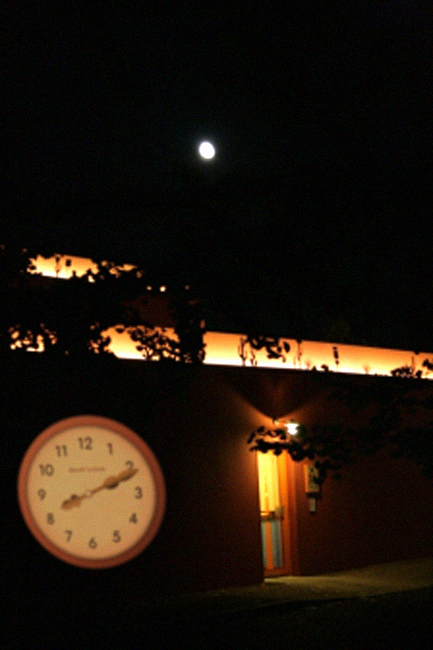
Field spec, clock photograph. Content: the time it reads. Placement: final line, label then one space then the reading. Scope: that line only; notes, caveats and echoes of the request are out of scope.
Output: 8:11
